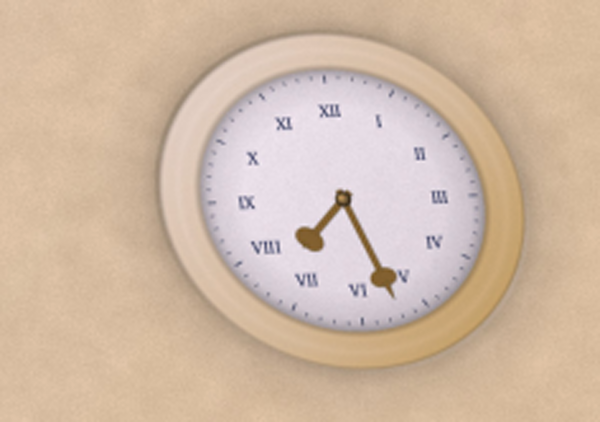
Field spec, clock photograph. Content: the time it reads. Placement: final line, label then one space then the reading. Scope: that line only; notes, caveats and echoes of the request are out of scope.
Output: 7:27
